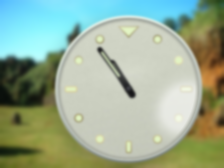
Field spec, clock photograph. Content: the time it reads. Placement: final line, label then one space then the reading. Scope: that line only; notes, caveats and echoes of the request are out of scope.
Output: 10:54
